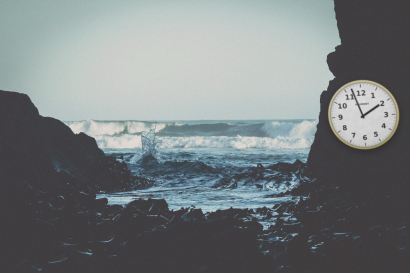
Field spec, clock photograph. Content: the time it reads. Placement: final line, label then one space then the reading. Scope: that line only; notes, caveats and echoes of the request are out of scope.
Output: 1:57
